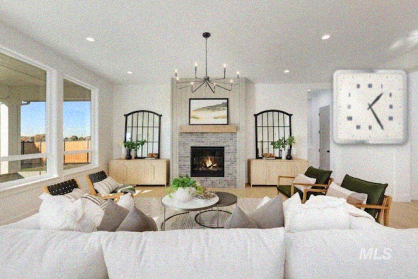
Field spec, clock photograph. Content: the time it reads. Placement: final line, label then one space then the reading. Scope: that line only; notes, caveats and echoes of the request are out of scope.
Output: 1:25
